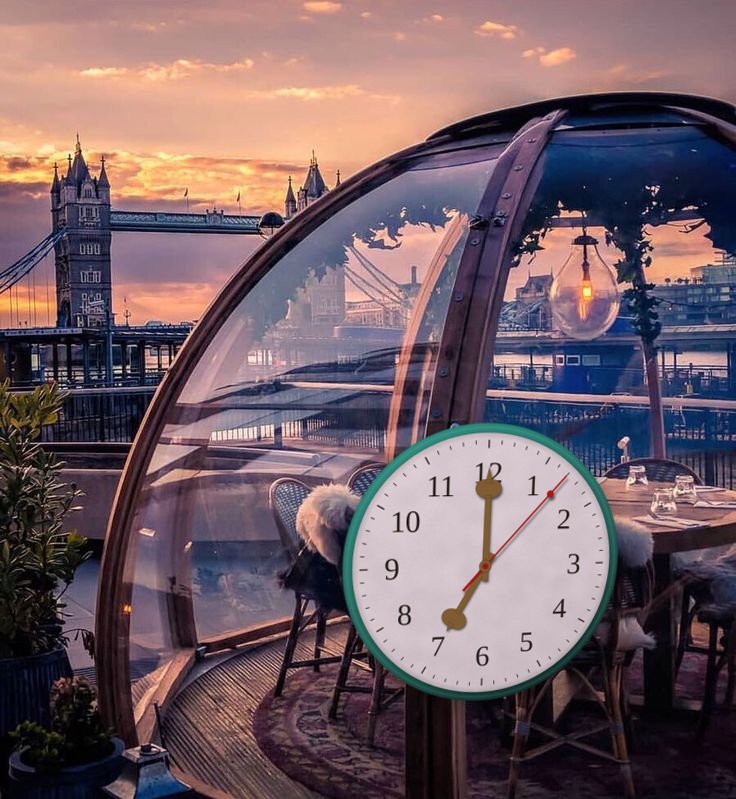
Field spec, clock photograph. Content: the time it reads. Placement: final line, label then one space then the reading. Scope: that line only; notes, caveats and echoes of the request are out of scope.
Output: 7:00:07
